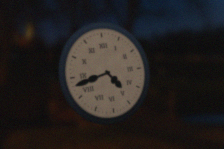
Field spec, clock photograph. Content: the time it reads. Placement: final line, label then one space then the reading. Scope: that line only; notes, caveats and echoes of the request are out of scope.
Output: 4:43
